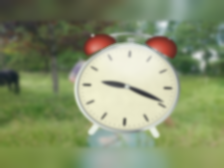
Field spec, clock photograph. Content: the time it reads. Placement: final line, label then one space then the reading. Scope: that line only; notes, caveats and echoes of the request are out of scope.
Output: 9:19
